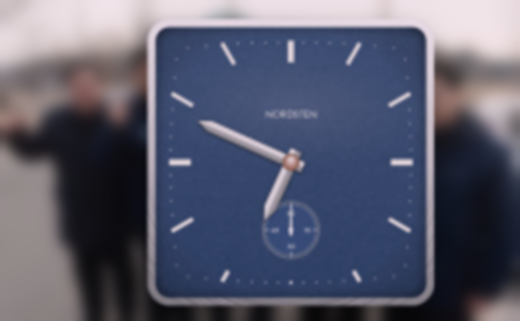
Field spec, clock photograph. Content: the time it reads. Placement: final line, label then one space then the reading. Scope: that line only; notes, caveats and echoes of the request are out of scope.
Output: 6:49
